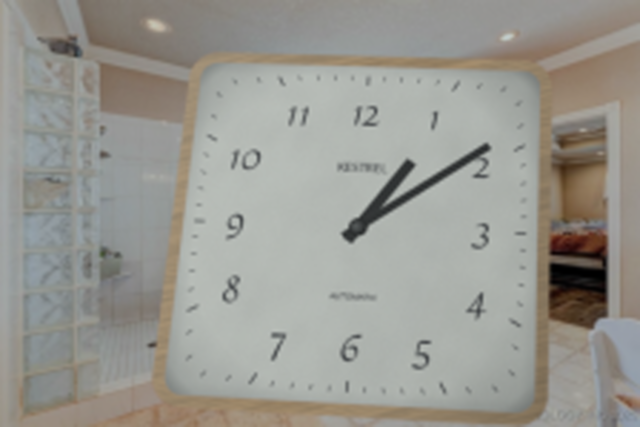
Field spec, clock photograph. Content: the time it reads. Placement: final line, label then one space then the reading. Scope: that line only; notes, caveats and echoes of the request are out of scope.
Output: 1:09
